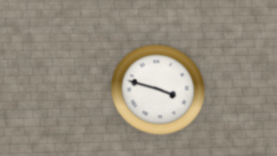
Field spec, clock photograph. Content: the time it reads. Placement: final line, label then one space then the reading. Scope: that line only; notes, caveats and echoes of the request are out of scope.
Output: 3:48
